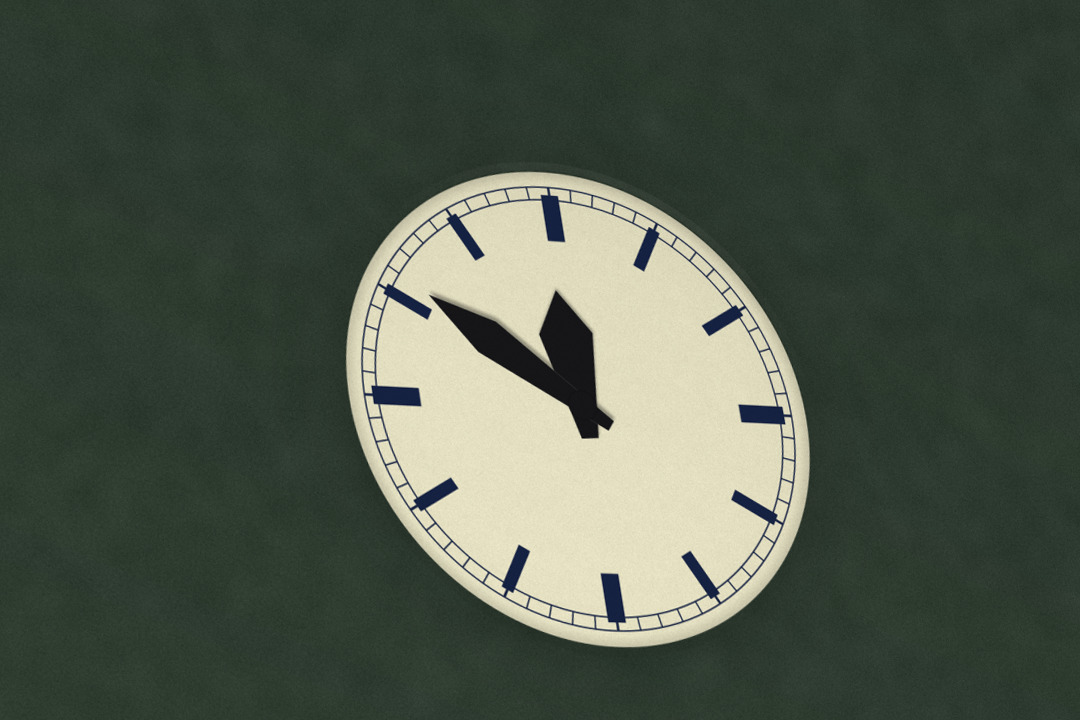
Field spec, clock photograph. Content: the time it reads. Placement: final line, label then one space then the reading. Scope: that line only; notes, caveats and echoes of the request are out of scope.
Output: 11:51
